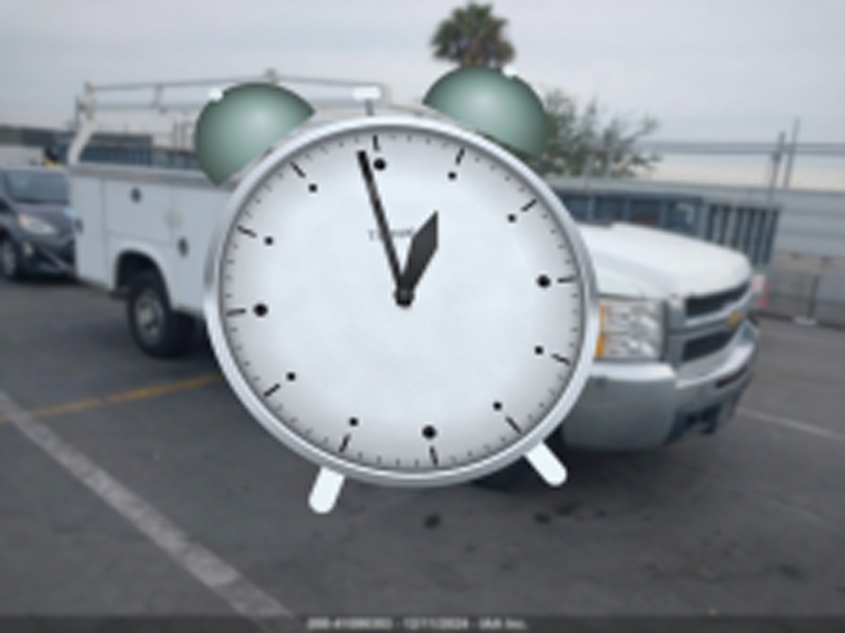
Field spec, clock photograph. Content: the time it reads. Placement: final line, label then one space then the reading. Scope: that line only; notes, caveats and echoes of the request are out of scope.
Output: 12:59
